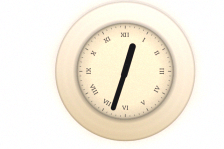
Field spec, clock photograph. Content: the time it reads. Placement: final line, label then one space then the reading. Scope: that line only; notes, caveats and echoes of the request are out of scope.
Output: 12:33
